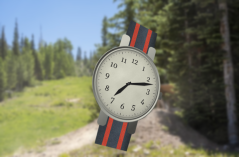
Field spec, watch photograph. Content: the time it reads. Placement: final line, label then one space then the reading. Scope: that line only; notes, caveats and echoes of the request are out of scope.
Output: 7:12
